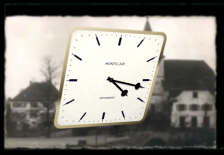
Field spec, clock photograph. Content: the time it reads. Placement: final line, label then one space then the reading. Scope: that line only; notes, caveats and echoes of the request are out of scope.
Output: 4:17
